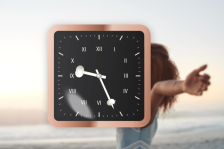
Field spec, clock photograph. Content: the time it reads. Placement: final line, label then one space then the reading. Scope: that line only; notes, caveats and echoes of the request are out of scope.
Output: 9:26
